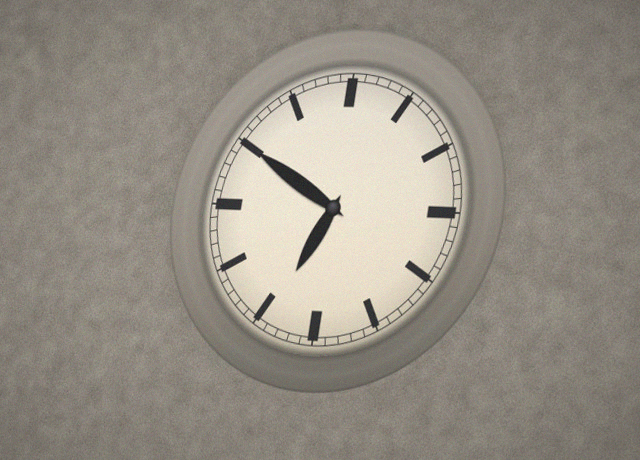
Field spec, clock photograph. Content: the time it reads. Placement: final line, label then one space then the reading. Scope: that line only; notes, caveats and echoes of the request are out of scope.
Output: 6:50
